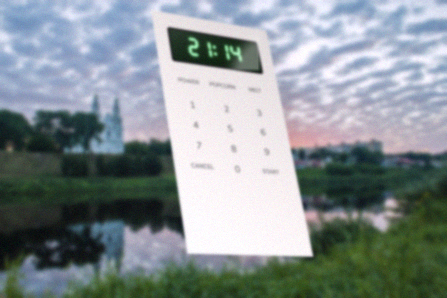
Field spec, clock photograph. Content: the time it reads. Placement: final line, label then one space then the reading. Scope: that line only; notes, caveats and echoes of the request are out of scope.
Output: 21:14
